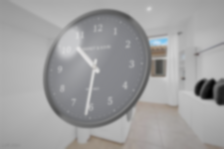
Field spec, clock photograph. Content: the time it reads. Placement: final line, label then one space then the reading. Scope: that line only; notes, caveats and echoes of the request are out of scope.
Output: 10:31
